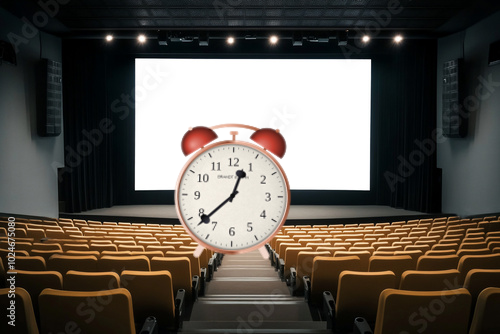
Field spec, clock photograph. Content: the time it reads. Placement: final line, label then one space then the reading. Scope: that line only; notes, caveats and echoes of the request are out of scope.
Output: 12:38
